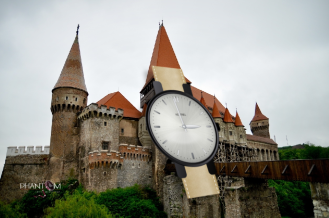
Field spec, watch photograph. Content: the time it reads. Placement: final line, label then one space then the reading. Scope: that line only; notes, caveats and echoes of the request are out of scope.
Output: 2:59
